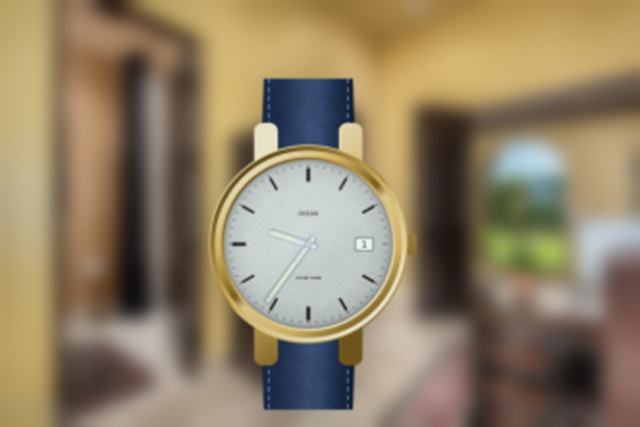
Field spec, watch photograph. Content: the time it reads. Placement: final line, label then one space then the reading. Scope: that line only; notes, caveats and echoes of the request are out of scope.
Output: 9:36
